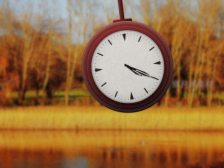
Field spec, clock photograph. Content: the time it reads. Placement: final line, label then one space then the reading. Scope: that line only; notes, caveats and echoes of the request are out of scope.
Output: 4:20
